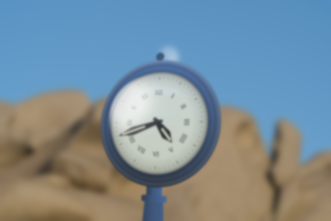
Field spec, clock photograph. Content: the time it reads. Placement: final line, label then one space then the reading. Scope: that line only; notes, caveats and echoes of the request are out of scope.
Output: 4:42
